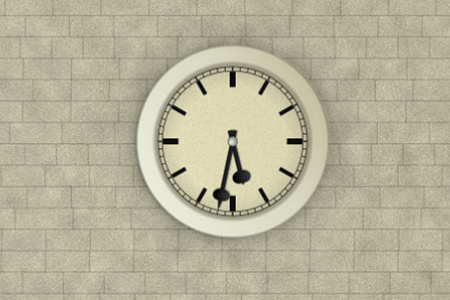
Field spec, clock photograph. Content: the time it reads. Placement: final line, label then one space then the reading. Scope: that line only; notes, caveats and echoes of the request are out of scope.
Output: 5:32
